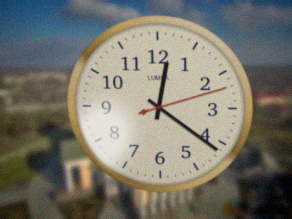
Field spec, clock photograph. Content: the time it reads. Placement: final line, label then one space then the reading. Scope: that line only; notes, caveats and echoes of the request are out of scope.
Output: 12:21:12
